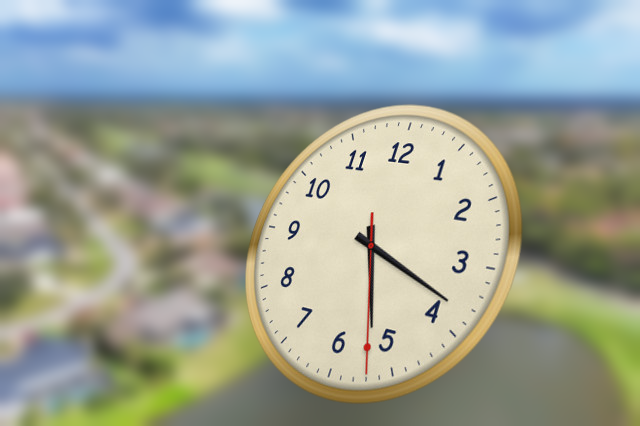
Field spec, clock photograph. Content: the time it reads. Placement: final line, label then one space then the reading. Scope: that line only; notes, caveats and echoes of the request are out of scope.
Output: 5:18:27
